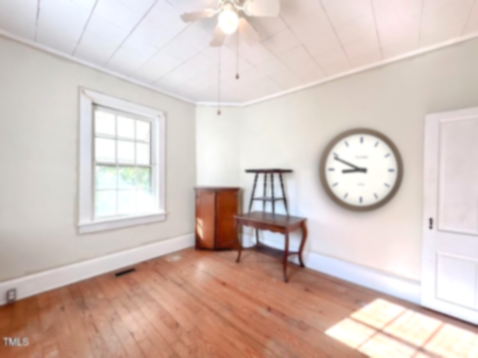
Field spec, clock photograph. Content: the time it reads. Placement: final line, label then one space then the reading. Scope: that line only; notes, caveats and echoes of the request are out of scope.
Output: 8:49
